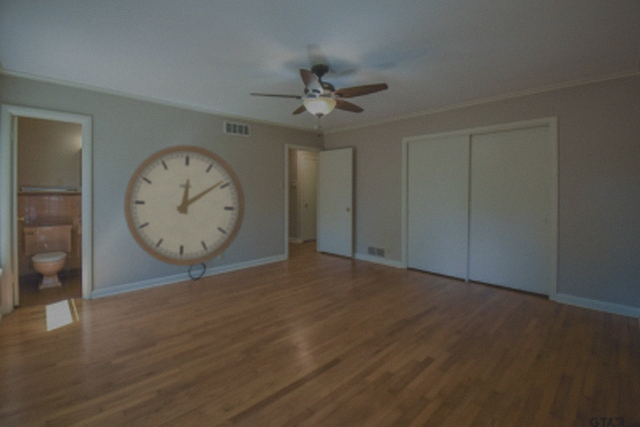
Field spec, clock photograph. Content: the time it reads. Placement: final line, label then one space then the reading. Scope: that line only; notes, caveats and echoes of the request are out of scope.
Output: 12:09
